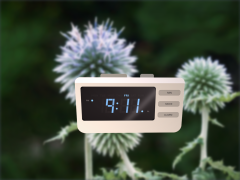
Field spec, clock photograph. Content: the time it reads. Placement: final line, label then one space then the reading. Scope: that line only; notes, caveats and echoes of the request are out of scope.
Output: 9:11
